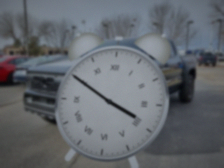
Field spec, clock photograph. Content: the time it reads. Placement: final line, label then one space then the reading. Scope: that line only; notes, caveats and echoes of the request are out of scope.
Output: 3:50
